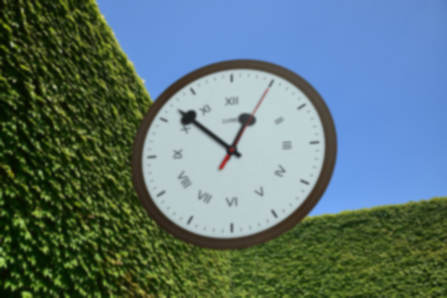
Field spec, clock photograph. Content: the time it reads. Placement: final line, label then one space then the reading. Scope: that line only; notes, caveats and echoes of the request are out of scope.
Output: 12:52:05
